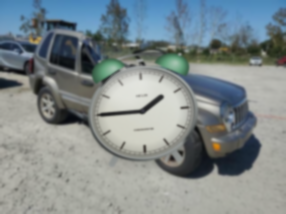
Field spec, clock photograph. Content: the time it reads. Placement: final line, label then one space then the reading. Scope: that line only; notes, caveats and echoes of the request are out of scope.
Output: 1:45
